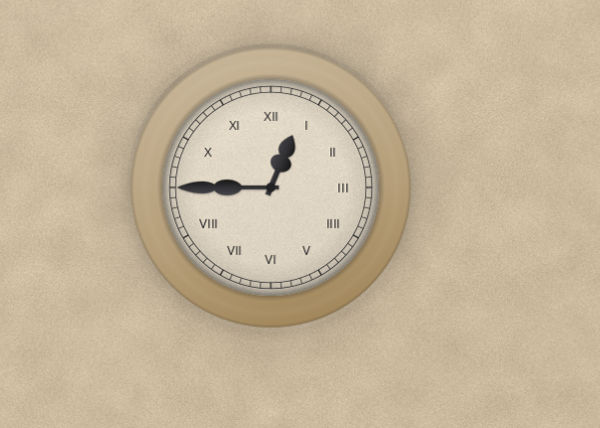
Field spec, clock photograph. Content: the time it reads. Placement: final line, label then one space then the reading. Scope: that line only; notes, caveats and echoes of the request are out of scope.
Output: 12:45
